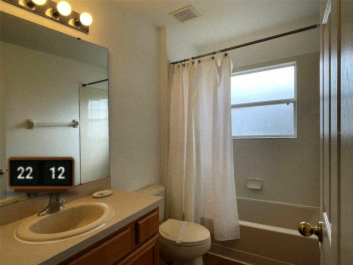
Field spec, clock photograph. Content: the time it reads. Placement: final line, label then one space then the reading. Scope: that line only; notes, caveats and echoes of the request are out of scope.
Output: 22:12
